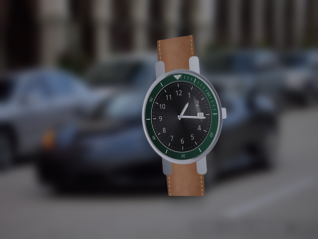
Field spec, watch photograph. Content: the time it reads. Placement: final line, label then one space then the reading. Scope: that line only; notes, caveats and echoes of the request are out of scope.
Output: 1:16
